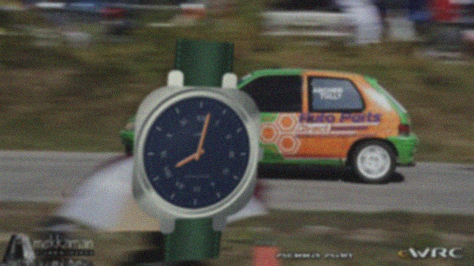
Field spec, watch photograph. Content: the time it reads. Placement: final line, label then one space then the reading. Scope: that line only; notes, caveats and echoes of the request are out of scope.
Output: 8:02
